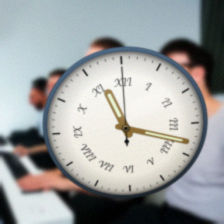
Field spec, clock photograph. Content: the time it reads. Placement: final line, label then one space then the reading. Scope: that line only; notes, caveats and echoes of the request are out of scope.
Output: 11:18:00
